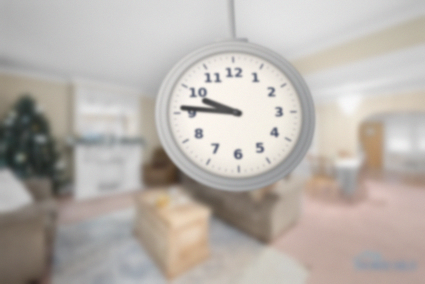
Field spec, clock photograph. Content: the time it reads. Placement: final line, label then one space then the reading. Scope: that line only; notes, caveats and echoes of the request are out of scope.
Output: 9:46
